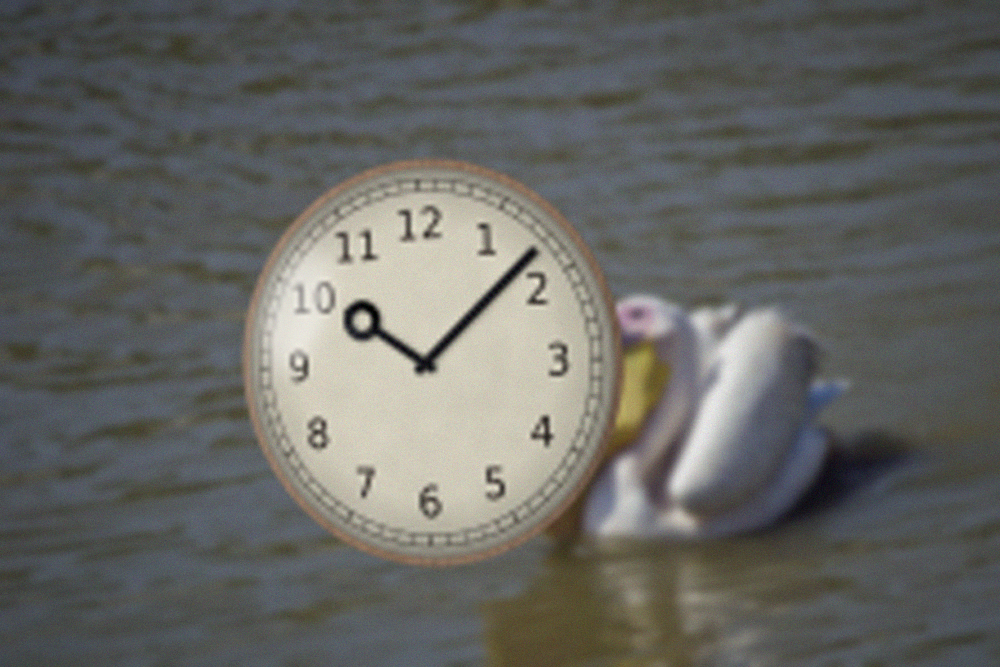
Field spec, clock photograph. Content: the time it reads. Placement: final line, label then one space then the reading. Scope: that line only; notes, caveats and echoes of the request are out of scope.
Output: 10:08
